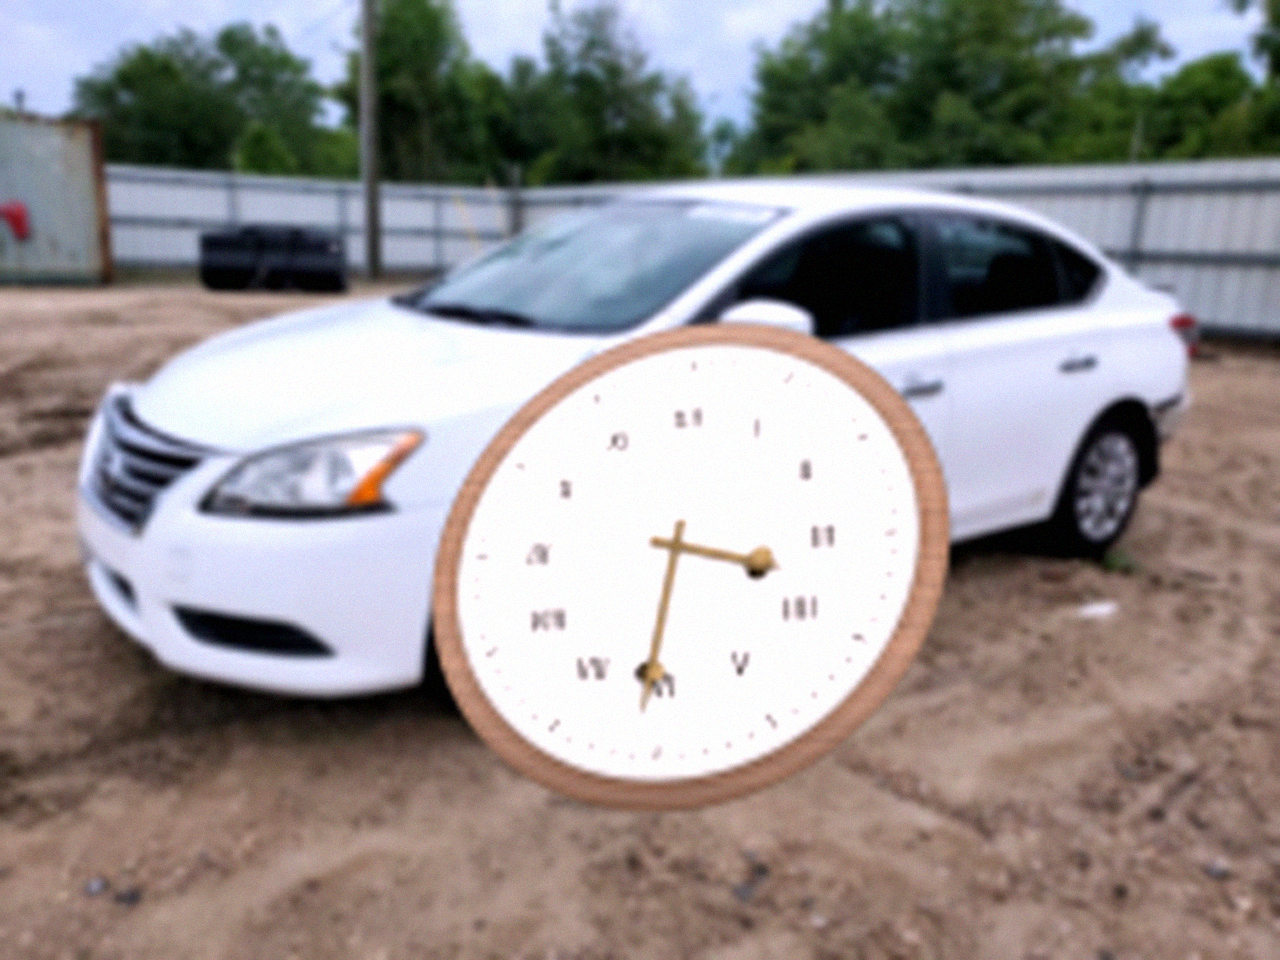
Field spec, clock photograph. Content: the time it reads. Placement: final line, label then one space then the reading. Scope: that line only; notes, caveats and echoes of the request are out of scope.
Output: 3:31
